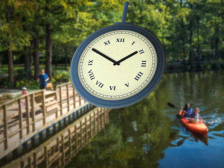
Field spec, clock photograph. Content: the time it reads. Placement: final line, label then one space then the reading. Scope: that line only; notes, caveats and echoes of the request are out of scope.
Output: 1:50
